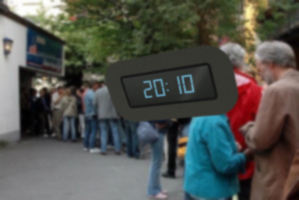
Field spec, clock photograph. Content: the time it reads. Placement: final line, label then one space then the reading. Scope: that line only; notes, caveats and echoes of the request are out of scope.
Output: 20:10
